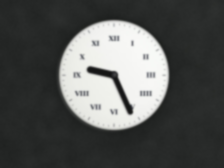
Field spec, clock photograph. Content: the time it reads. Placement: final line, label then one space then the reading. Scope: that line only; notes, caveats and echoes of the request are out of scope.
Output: 9:26
